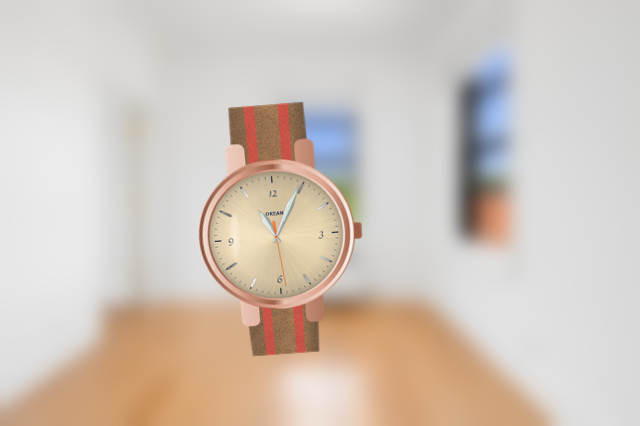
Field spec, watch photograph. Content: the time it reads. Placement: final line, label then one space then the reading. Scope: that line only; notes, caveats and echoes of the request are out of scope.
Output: 11:04:29
